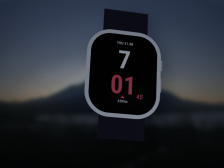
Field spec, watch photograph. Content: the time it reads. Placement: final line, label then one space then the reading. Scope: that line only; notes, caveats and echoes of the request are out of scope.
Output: 7:01
